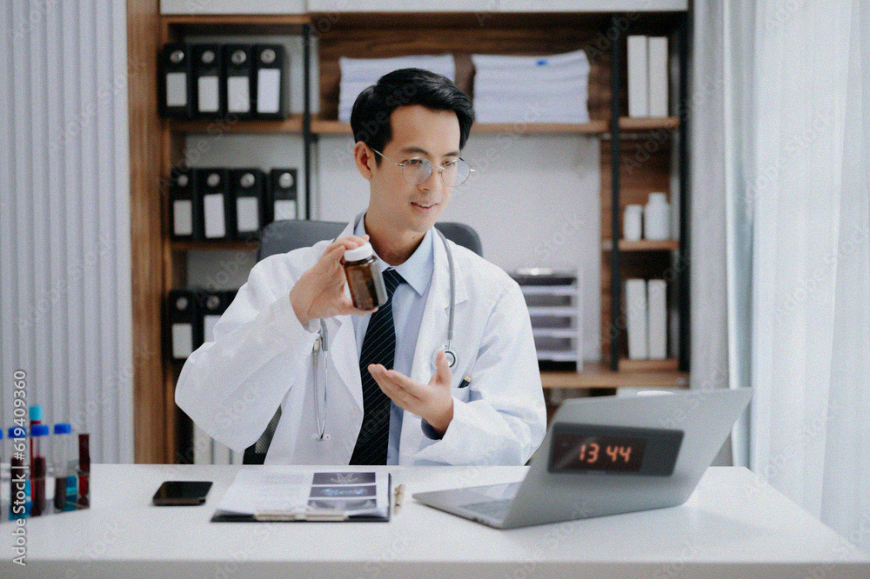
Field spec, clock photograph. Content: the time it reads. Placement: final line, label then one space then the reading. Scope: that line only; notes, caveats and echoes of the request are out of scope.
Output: 13:44
